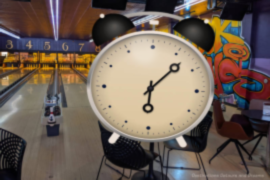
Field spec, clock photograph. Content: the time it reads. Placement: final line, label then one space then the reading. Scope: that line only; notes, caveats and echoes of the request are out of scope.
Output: 6:07
